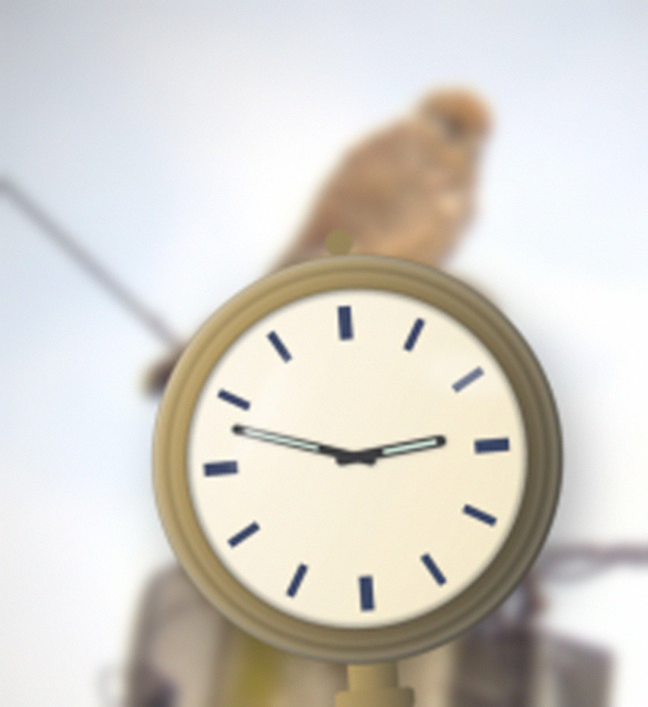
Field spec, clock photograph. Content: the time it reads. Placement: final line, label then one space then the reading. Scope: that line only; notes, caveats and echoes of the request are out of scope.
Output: 2:48
